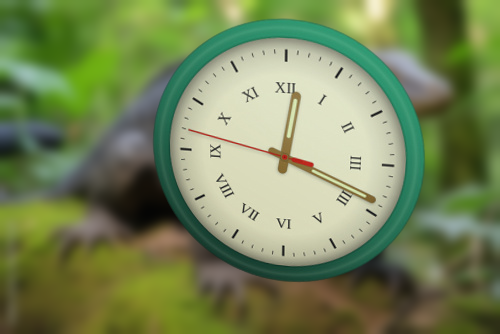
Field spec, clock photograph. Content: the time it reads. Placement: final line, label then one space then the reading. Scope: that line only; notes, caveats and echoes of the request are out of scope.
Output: 12:18:47
